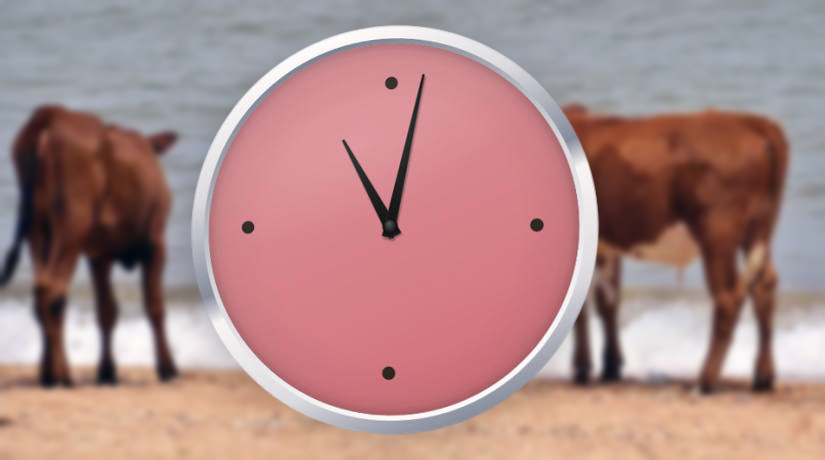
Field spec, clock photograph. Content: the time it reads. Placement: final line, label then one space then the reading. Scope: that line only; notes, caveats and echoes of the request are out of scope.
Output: 11:02
